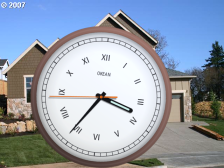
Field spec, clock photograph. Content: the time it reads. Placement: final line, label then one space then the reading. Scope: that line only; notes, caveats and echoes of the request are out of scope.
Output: 3:35:44
